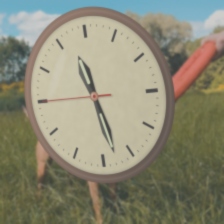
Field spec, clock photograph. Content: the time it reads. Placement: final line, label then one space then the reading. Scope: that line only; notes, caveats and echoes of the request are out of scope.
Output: 11:27:45
